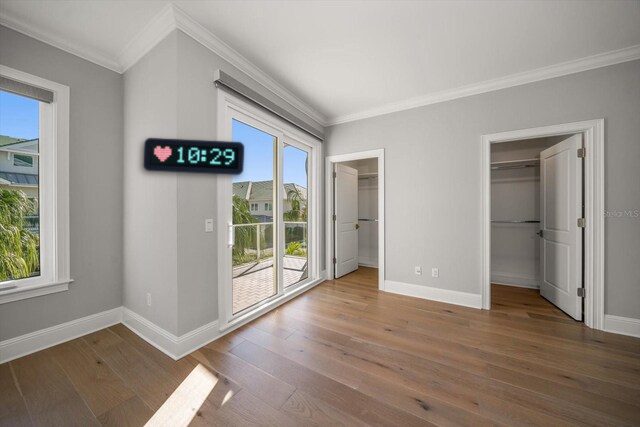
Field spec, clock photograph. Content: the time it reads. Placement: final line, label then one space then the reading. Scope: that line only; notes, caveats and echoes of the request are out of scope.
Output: 10:29
